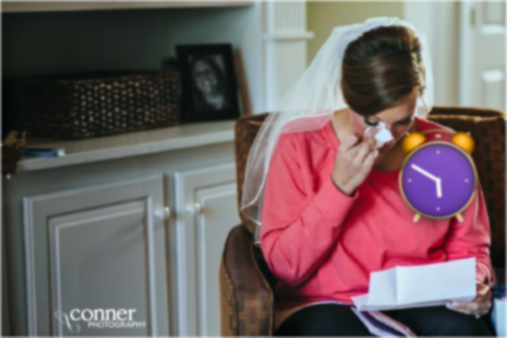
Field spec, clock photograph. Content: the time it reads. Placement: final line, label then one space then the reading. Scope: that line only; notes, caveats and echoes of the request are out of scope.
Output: 5:50
